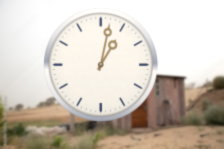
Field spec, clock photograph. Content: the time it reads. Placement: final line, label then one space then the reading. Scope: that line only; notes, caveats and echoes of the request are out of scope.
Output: 1:02
